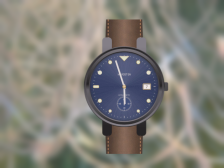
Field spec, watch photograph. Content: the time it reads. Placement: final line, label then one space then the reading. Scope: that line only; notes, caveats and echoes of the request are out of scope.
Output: 5:57
